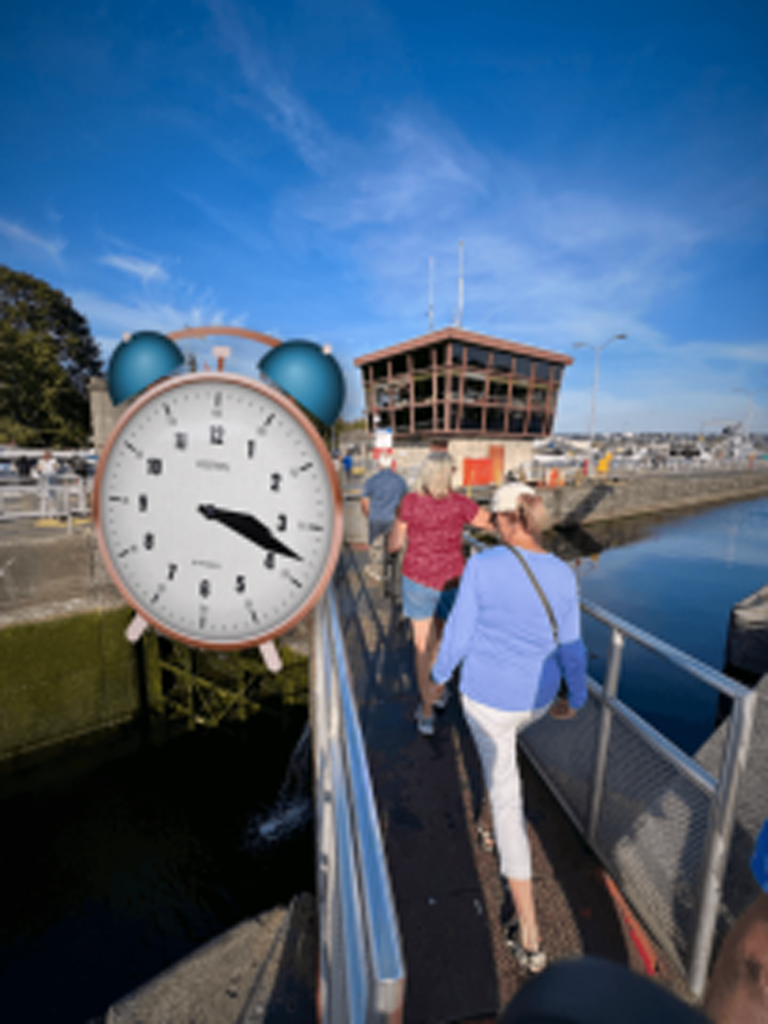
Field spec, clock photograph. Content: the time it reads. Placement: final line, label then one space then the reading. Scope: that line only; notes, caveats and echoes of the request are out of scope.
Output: 3:18
